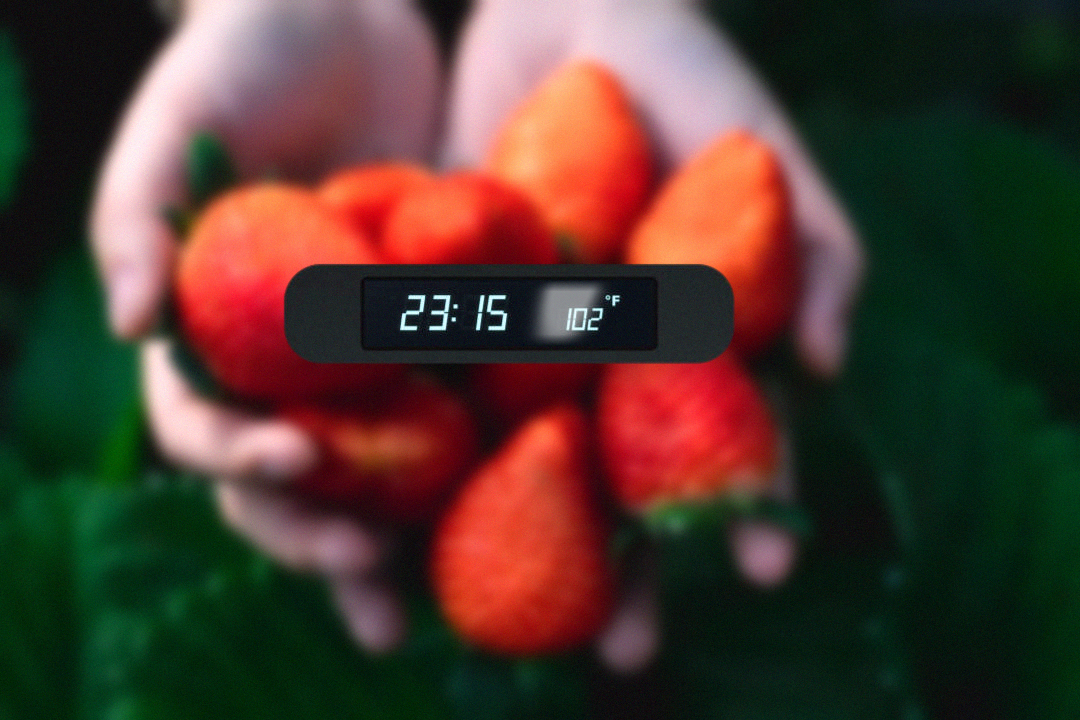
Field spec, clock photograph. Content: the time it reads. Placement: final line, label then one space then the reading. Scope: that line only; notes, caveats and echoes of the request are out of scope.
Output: 23:15
